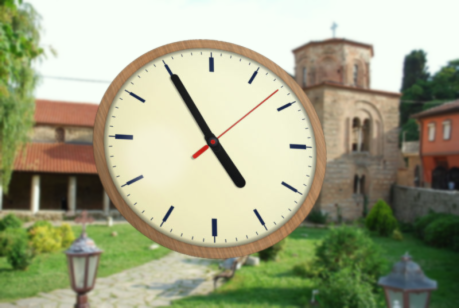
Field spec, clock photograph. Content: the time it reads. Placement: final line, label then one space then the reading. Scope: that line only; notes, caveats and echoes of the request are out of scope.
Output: 4:55:08
